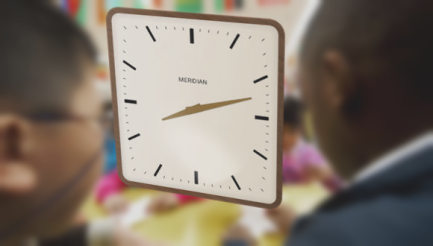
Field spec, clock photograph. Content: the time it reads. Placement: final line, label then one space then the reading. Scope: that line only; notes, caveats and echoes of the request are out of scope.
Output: 8:12
